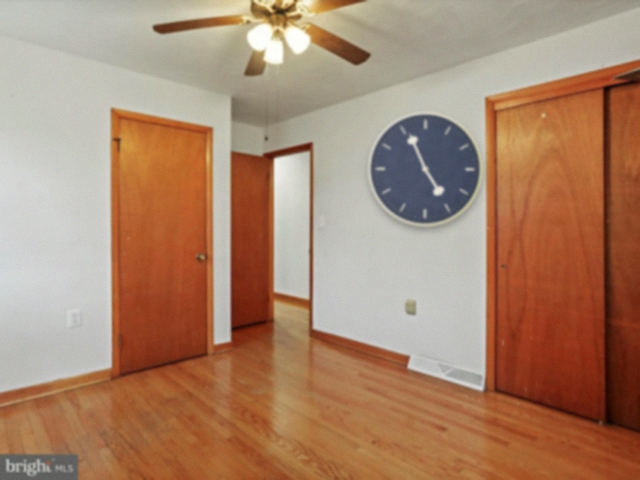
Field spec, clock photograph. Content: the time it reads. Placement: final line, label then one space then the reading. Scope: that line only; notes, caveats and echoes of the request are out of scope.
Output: 4:56
